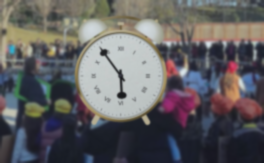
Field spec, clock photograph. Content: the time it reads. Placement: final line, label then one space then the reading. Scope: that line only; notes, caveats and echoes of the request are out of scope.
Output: 5:54
